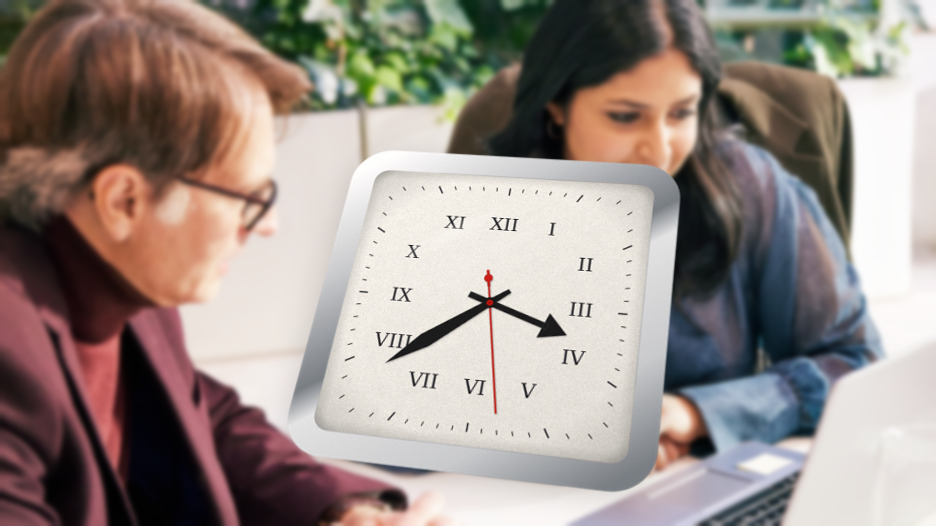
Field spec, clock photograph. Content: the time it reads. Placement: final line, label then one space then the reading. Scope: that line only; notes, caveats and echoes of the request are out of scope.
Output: 3:38:28
